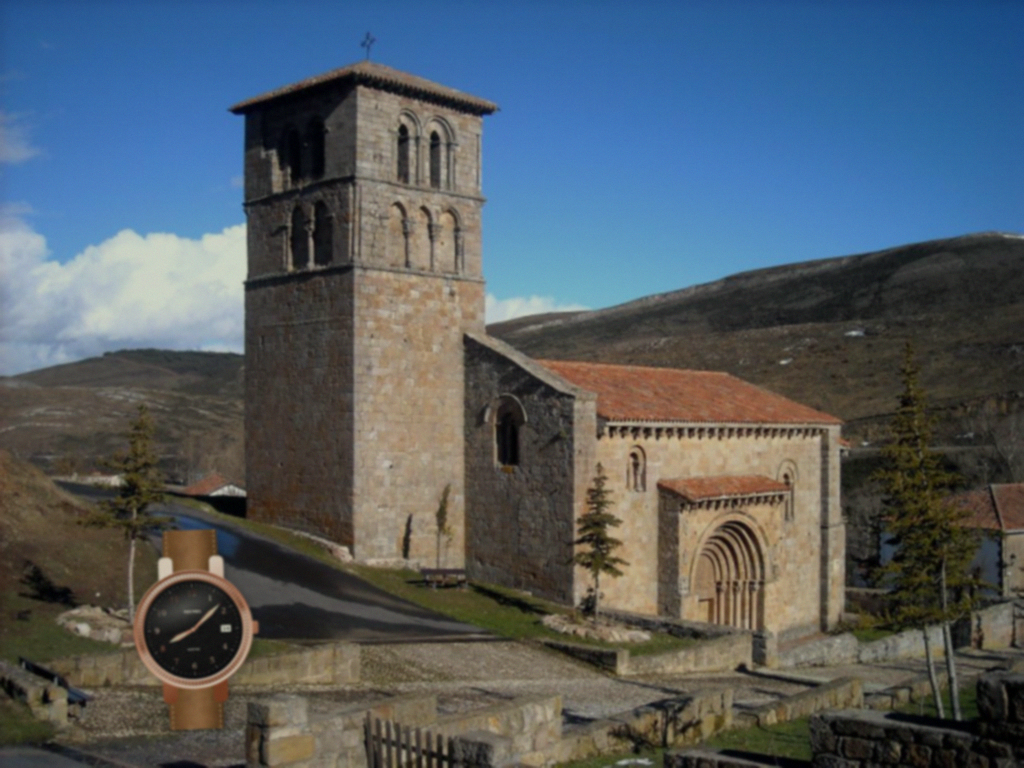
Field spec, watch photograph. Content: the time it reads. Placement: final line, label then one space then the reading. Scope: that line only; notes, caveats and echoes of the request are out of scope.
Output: 8:08
